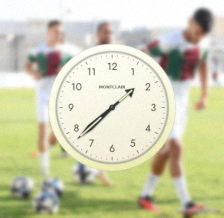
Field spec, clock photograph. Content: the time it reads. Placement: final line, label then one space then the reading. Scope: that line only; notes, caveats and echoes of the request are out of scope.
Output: 1:38
